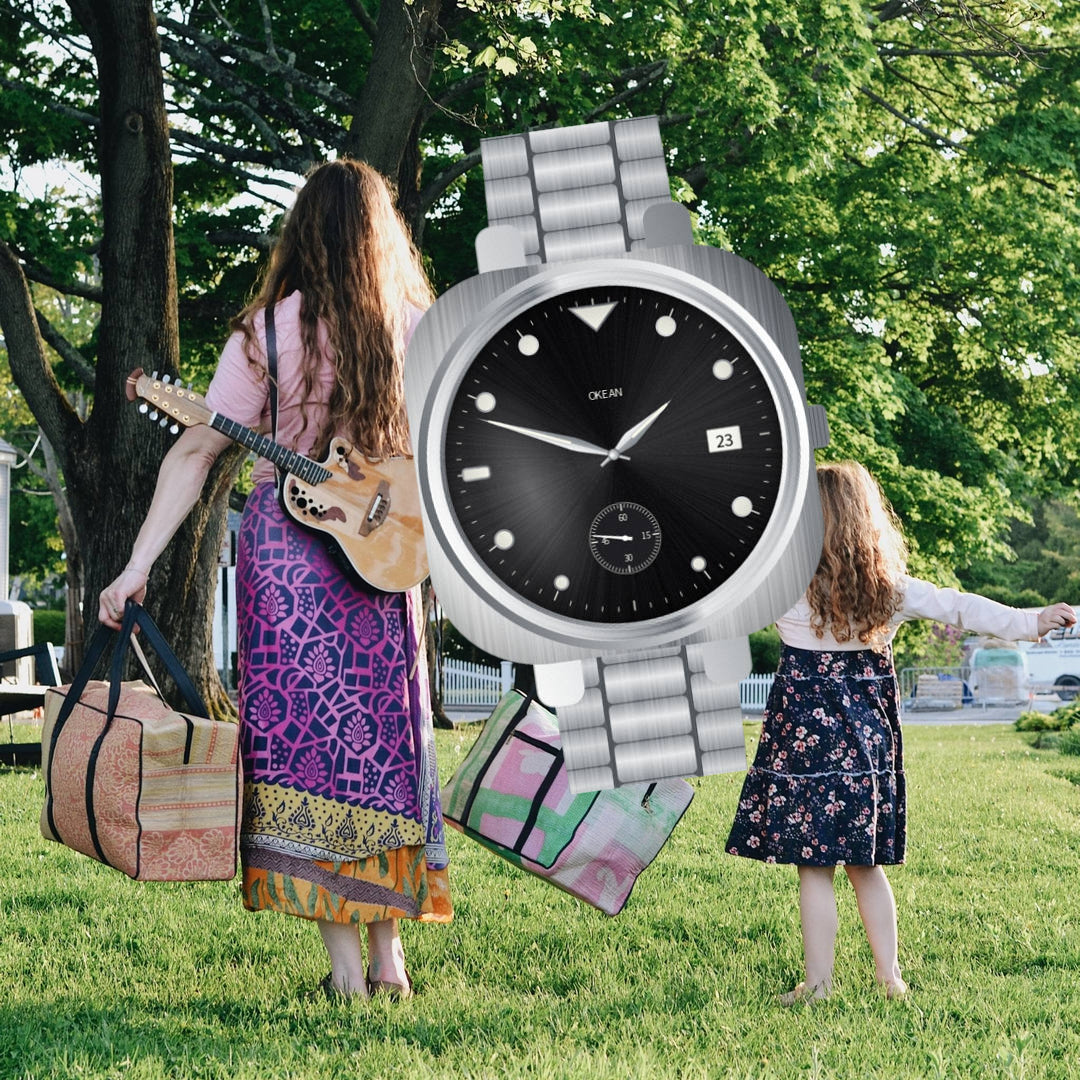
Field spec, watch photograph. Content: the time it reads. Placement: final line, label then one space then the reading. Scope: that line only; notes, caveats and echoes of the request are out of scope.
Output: 1:48:47
